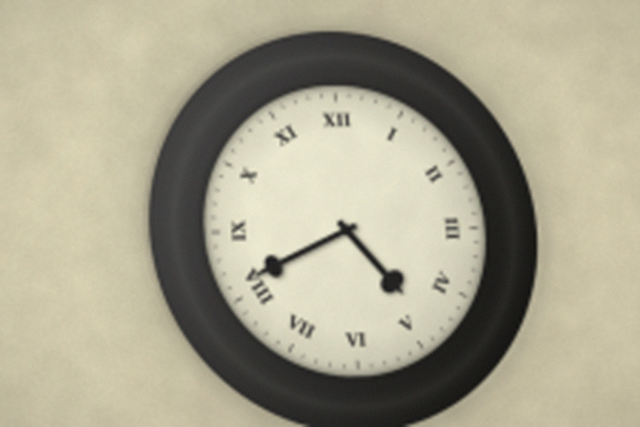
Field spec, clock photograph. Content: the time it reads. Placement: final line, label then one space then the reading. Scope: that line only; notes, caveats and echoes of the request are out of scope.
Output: 4:41
